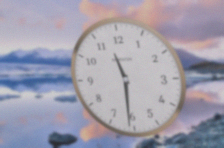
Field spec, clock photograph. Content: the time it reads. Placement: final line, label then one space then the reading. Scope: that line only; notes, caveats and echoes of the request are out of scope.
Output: 11:31
